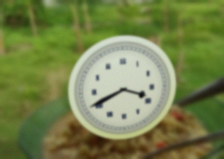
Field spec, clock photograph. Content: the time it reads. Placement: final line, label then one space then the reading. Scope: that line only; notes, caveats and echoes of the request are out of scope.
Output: 3:41
